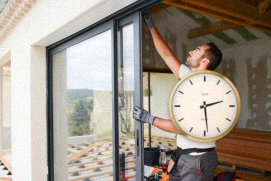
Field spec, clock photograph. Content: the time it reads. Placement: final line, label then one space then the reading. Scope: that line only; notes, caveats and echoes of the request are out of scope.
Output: 2:29
